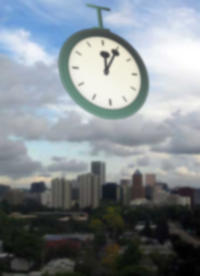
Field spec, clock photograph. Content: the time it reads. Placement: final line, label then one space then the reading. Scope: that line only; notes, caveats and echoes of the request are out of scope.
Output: 12:05
